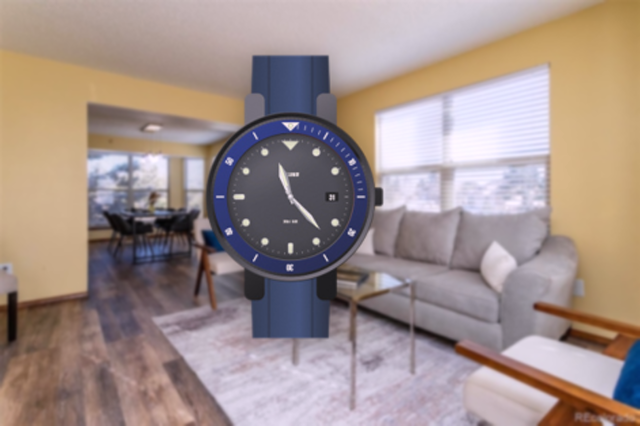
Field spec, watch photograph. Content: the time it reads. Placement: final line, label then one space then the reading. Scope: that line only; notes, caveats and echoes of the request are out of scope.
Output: 11:23
